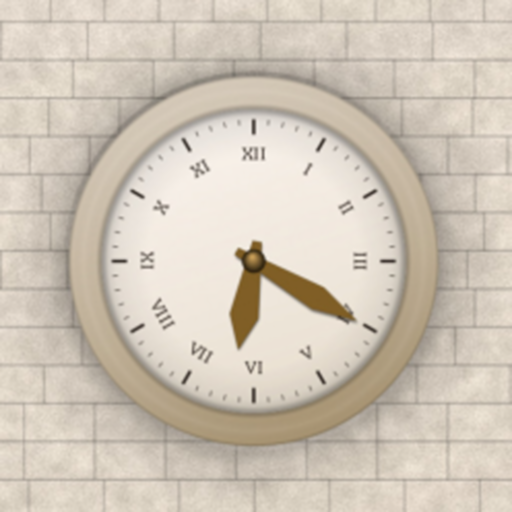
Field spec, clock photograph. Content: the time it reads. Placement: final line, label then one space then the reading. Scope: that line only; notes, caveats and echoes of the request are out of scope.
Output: 6:20
